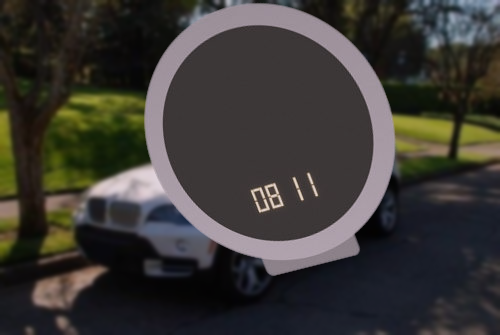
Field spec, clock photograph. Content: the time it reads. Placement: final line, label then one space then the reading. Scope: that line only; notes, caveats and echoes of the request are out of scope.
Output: 8:11
